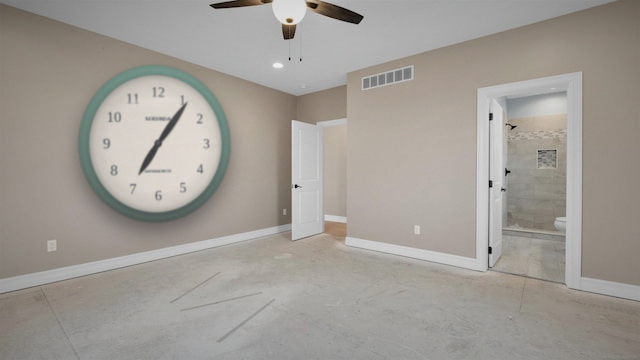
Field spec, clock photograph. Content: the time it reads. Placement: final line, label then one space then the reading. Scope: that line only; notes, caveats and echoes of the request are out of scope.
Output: 7:06
